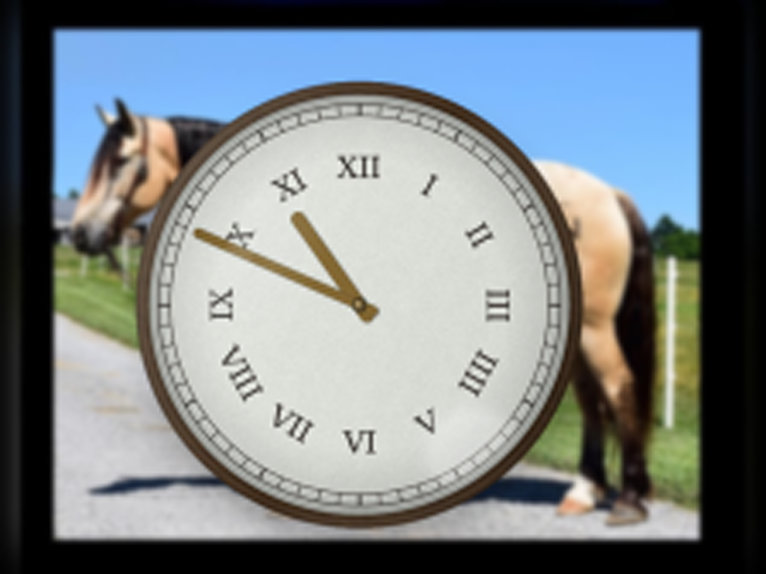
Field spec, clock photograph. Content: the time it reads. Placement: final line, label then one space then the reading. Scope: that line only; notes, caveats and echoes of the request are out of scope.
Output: 10:49
